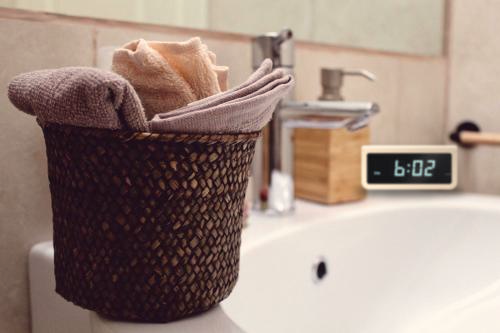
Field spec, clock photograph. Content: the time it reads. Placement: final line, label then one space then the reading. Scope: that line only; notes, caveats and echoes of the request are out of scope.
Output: 6:02
